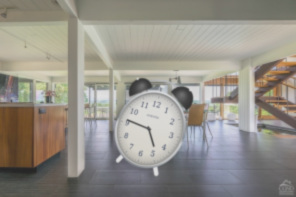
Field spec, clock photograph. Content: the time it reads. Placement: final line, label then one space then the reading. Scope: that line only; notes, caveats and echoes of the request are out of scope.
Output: 4:46
